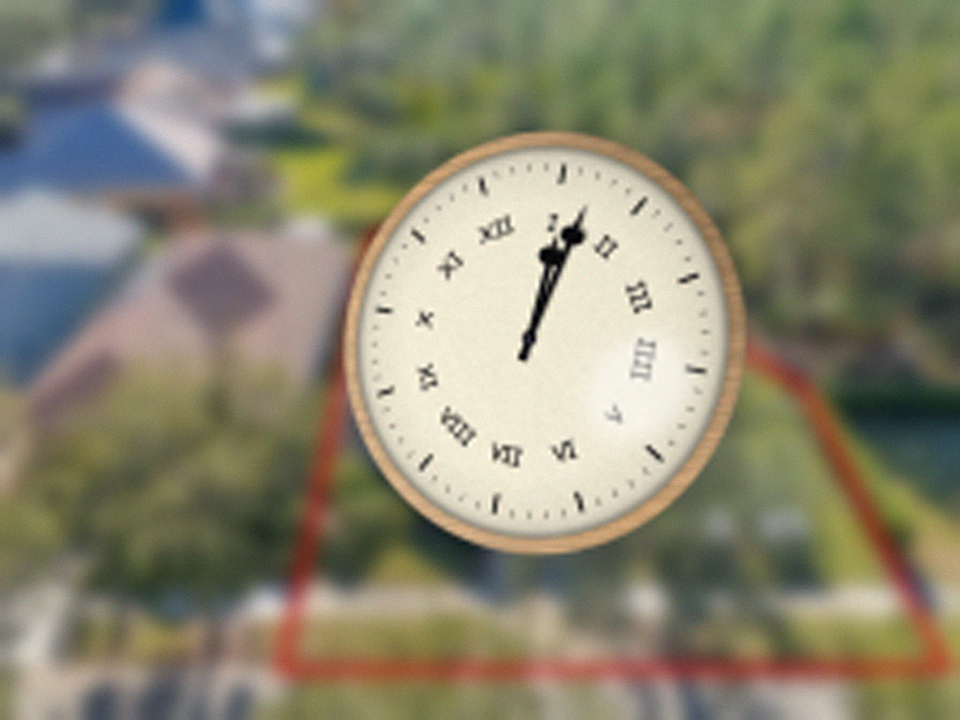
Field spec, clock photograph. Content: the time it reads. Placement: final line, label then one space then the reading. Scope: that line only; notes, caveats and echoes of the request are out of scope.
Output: 1:07
